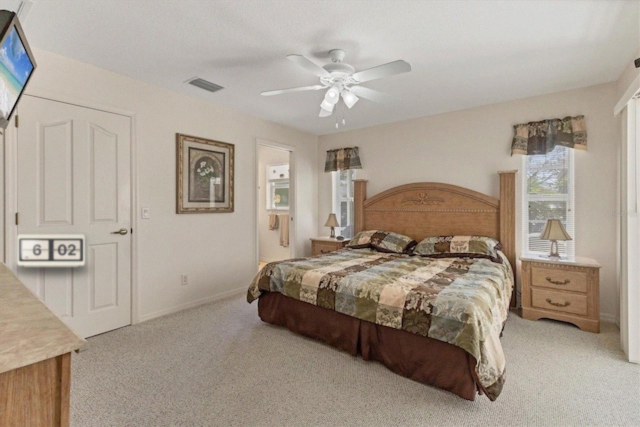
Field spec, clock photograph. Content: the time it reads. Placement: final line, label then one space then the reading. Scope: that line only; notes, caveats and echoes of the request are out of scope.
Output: 6:02
